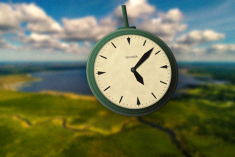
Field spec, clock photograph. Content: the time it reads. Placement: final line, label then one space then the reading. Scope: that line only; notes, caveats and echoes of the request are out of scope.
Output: 5:08
